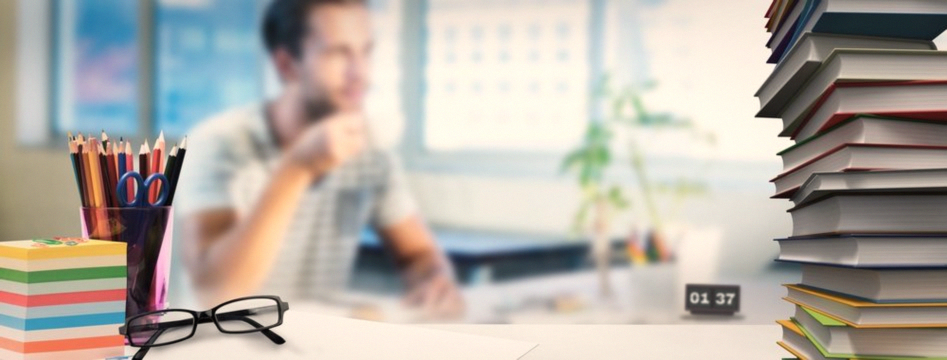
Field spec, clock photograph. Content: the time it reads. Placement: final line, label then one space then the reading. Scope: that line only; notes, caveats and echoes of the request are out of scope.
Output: 1:37
